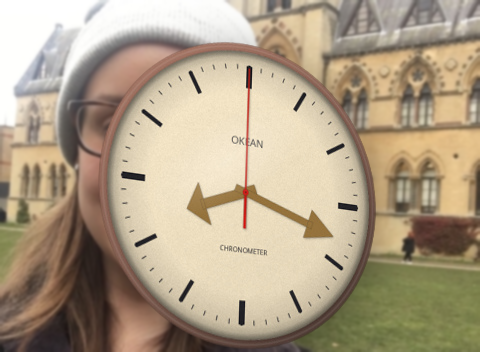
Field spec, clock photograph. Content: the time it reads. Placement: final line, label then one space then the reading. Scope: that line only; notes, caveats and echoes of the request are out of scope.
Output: 8:18:00
